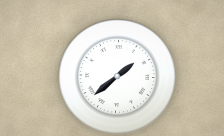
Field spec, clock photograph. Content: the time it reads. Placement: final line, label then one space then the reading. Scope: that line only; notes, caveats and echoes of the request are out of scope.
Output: 1:38
